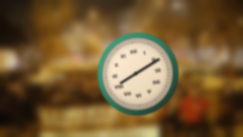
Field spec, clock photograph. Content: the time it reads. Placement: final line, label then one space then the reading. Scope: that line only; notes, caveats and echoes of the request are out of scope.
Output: 8:11
